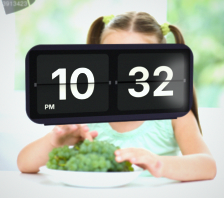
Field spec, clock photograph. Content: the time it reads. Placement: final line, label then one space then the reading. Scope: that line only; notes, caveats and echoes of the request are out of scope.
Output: 10:32
